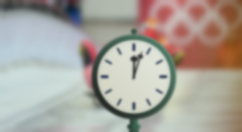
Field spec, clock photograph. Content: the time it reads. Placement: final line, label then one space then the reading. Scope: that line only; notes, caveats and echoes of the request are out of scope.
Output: 12:03
